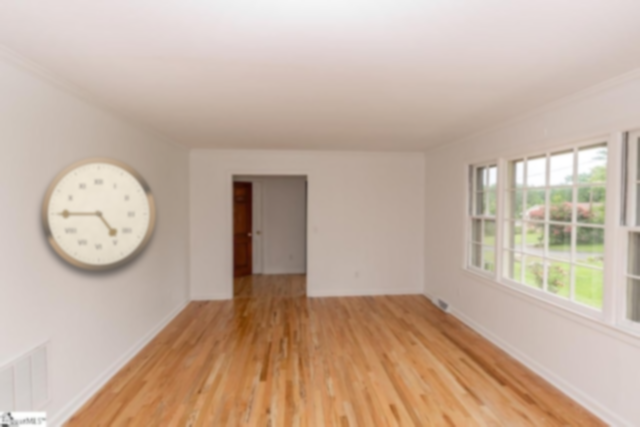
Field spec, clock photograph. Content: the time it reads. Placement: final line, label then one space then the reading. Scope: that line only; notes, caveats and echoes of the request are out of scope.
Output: 4:45
